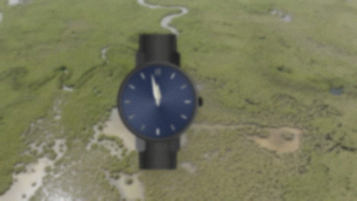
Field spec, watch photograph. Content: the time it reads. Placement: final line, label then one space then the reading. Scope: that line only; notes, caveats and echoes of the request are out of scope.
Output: 11:58
